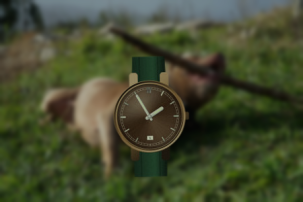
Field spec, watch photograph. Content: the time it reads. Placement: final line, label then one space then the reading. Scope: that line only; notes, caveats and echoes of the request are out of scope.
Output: 1:55
